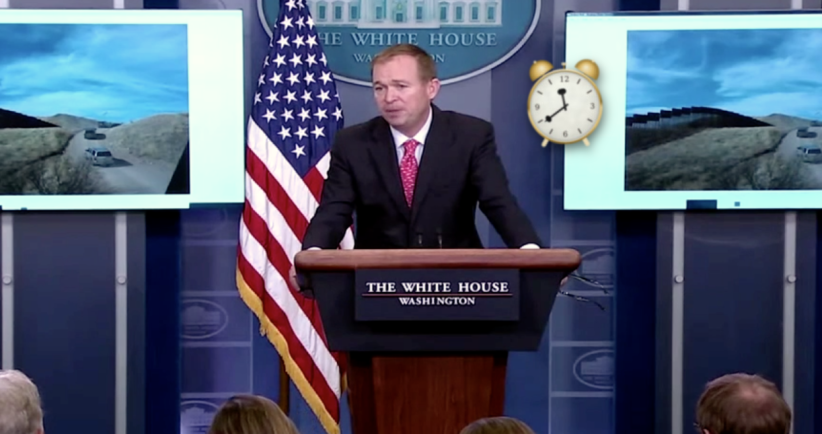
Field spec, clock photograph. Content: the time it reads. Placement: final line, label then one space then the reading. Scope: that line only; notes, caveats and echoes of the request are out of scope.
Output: 11:39
